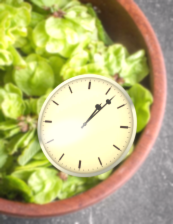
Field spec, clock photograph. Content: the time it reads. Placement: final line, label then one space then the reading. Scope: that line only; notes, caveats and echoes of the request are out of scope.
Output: 1:07
